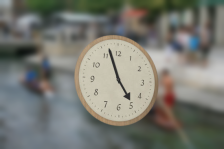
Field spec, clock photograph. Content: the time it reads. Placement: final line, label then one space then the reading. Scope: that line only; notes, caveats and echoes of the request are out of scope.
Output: 4:57
